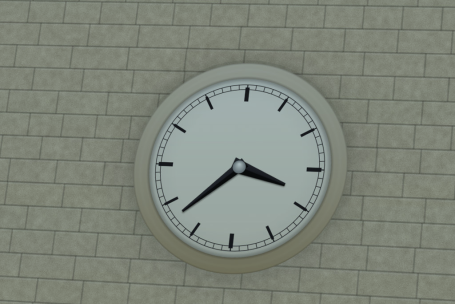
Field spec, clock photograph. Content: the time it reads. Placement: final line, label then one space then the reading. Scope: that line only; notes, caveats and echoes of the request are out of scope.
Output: 3:38
